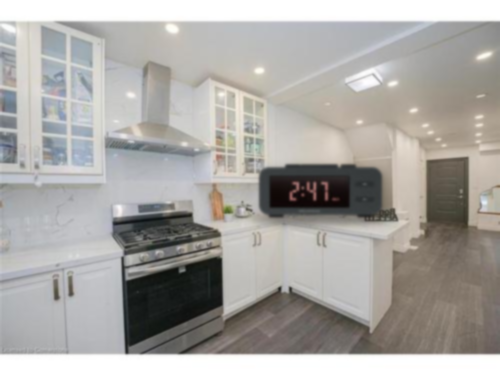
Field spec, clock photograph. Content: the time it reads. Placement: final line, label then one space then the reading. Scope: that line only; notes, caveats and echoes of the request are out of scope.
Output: 2:47
